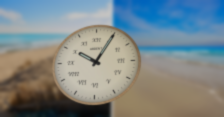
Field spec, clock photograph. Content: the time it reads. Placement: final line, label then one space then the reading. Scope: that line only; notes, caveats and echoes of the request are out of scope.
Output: 10:05
